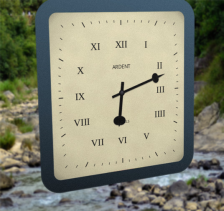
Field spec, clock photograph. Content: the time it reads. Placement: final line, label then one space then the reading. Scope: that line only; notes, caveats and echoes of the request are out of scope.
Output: 6:12
